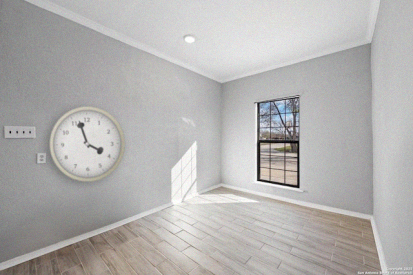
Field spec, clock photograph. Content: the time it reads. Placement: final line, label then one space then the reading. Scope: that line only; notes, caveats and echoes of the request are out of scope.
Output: 3:57
